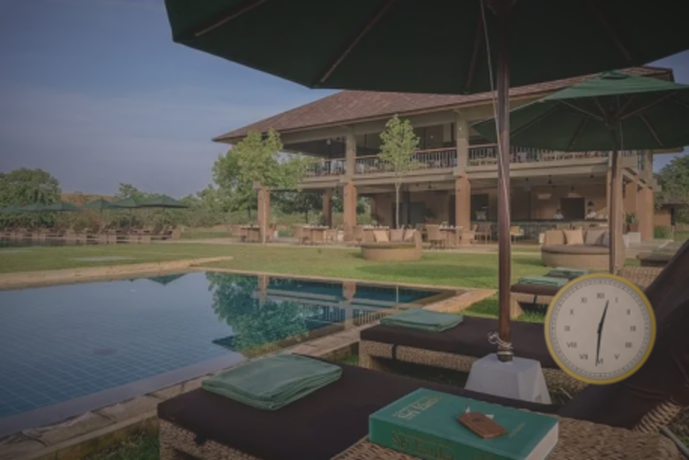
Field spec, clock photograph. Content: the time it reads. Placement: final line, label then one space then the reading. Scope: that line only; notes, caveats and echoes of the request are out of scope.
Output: 12:31
